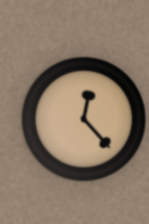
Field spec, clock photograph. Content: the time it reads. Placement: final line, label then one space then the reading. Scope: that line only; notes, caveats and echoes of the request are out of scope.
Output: 12:23
